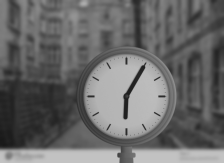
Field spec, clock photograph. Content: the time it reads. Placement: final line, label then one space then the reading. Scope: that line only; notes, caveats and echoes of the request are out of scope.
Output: 6:05
